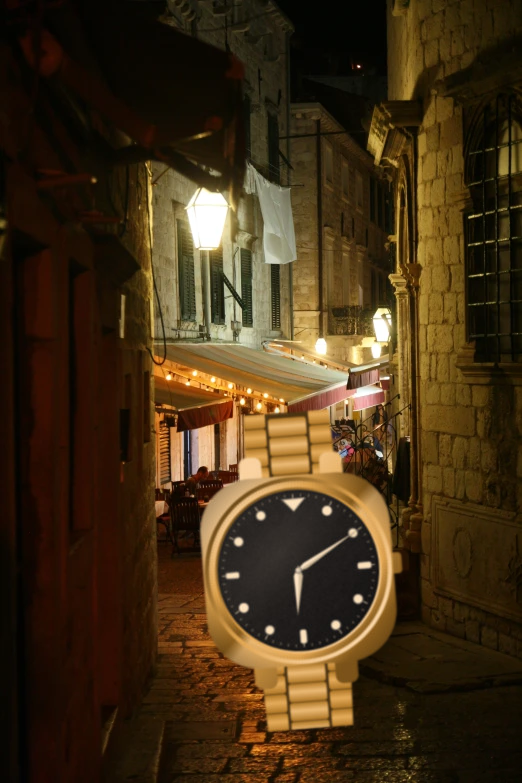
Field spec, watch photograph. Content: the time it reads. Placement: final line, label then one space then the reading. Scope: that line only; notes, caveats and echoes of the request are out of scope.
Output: 6:10
